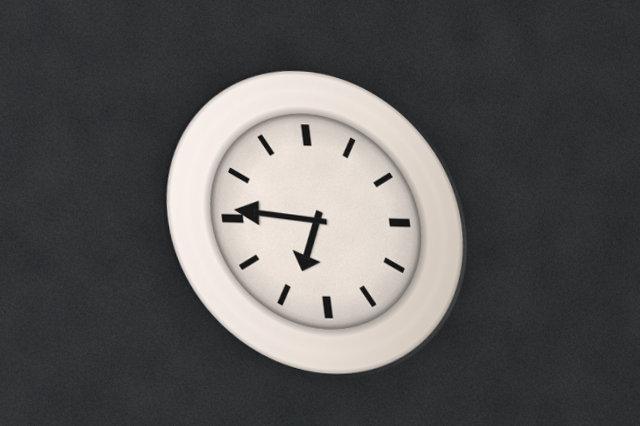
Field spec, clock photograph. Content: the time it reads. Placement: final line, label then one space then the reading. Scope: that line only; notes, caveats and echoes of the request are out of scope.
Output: 6:46
